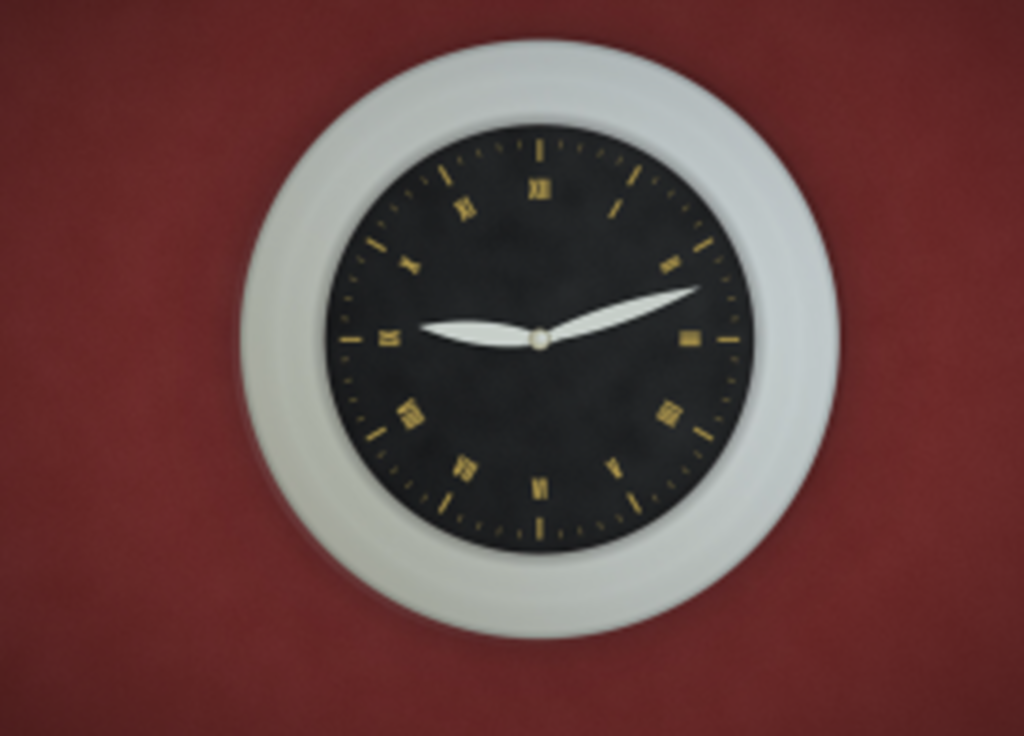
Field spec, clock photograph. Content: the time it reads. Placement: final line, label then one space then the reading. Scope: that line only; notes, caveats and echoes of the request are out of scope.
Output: 9:12
